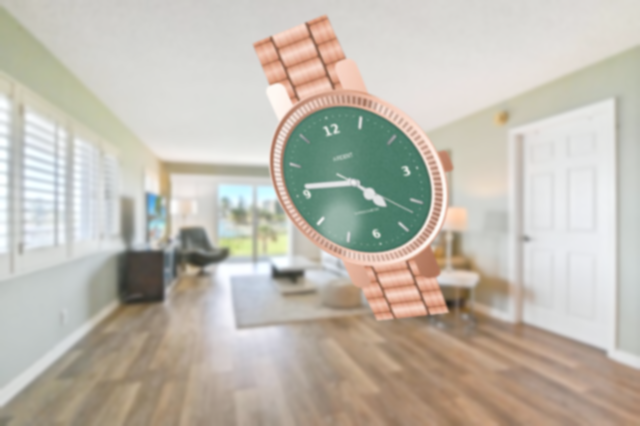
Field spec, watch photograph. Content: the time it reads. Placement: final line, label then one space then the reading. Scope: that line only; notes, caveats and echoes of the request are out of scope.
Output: 4:46:22
